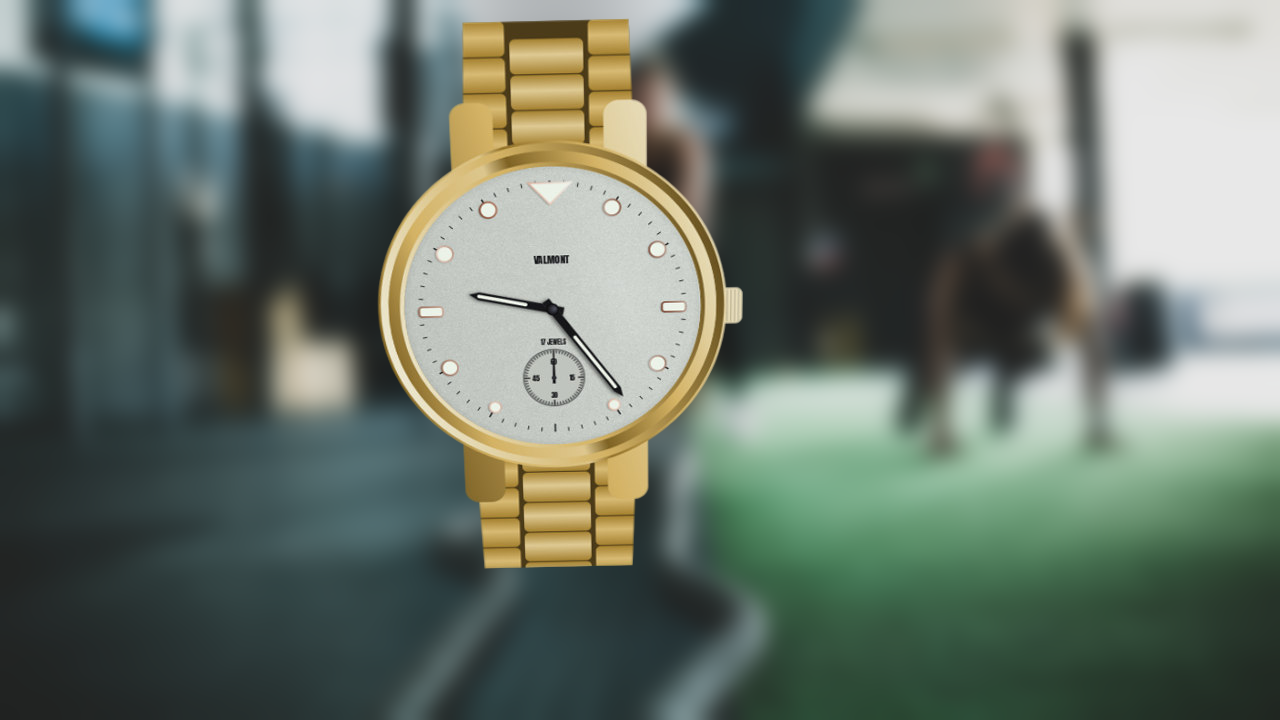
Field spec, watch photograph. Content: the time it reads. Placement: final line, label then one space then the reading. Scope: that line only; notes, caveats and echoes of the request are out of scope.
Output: 9:24
